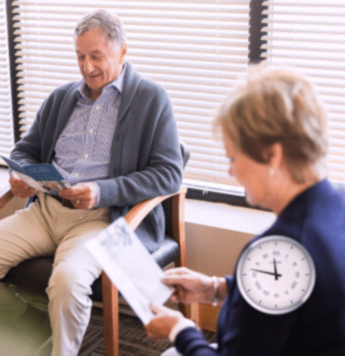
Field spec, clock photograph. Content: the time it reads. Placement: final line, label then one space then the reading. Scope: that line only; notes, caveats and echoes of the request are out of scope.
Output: 11:47
